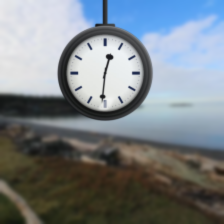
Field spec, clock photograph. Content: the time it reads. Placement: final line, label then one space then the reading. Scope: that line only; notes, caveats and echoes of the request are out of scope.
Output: 12:31
